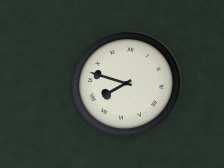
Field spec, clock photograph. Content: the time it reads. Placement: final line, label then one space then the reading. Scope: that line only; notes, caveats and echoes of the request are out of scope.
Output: 7:47
